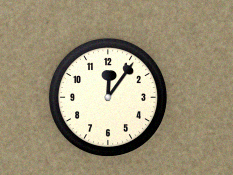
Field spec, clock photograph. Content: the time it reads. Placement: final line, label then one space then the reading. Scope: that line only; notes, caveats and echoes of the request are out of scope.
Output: 12:06
